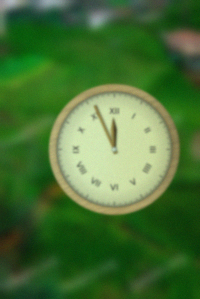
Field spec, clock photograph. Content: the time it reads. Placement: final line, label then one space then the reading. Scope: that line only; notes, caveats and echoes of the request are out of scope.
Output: 11:56
